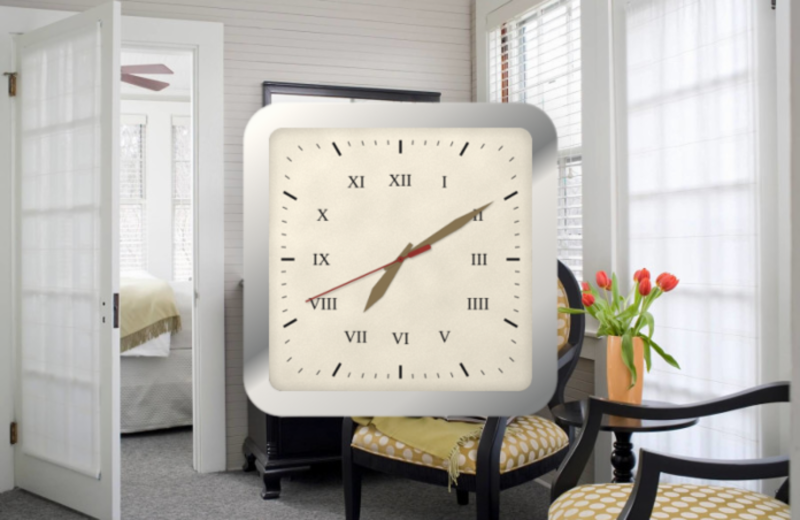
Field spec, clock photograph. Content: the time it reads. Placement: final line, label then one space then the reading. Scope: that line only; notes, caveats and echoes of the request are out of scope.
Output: 7:09:41
